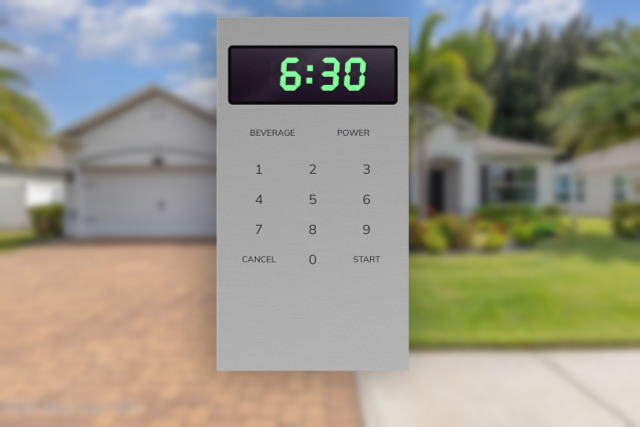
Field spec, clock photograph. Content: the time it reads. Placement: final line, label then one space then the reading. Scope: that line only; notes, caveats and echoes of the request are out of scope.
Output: 6:30
